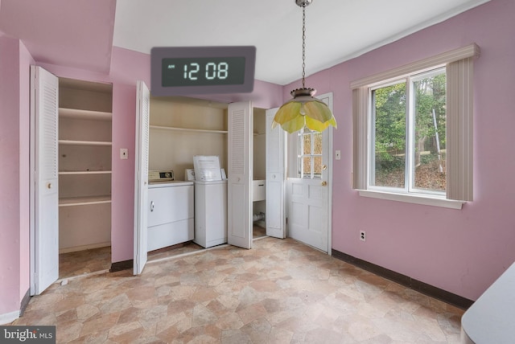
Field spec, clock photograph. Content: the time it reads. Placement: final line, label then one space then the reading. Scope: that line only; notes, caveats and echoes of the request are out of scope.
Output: 12:08
